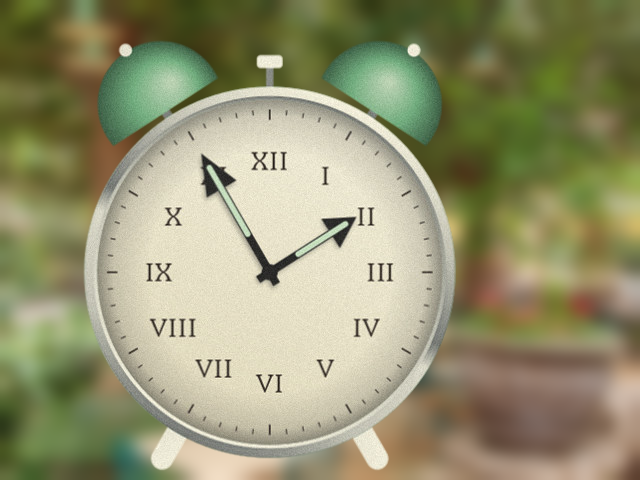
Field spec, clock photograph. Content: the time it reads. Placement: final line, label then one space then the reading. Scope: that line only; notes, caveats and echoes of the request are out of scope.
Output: 1:55
